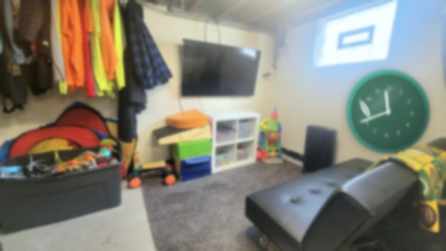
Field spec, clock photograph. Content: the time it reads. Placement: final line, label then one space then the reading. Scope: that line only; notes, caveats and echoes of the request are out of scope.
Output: 11:41
